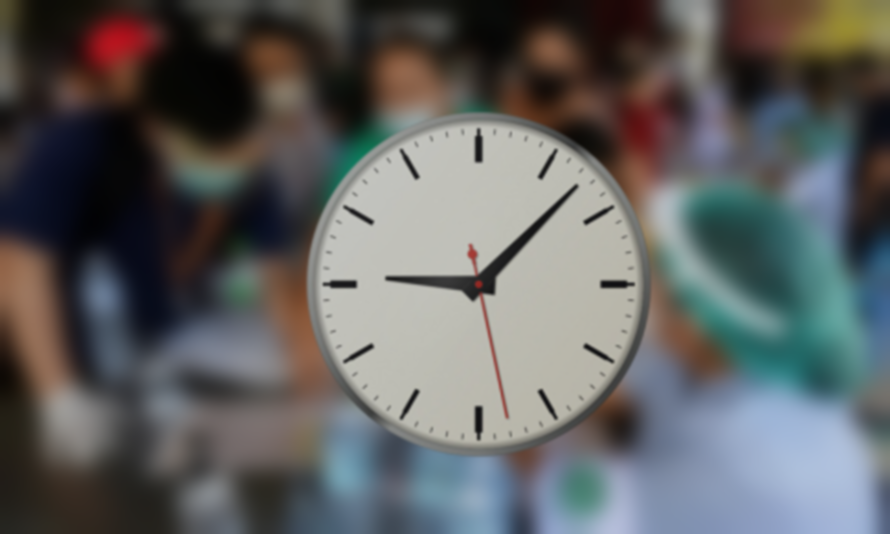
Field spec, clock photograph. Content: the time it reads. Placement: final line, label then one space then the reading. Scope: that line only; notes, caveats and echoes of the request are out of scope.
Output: 9:07:28
